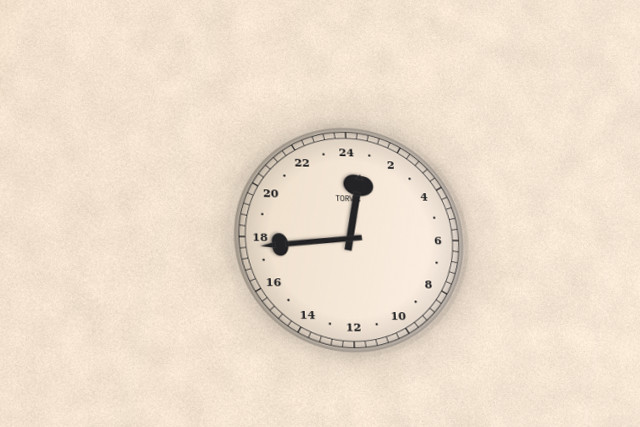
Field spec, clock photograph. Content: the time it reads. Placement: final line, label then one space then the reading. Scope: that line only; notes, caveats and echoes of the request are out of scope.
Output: 0:44
